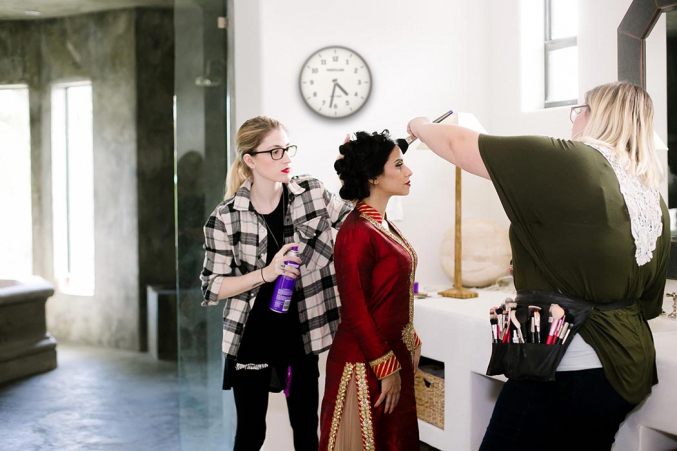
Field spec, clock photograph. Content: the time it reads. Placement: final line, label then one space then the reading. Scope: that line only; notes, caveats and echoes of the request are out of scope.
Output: 4:32
